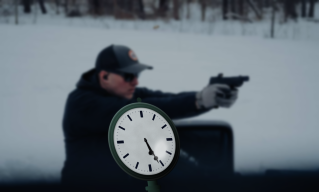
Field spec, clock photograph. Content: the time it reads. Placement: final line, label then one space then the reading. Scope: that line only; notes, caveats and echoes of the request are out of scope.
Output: 5:26
